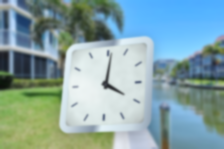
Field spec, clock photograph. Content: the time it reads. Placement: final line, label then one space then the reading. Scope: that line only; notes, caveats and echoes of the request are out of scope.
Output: 4:01
